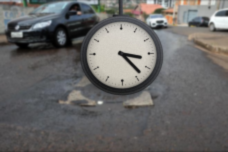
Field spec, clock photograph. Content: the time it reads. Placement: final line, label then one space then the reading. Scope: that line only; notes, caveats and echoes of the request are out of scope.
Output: 3:23
